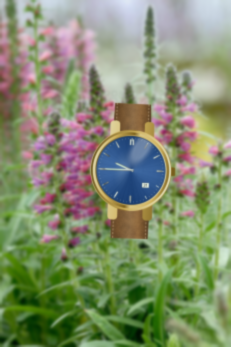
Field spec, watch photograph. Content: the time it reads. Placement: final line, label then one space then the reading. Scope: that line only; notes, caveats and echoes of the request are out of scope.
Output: 9:45
